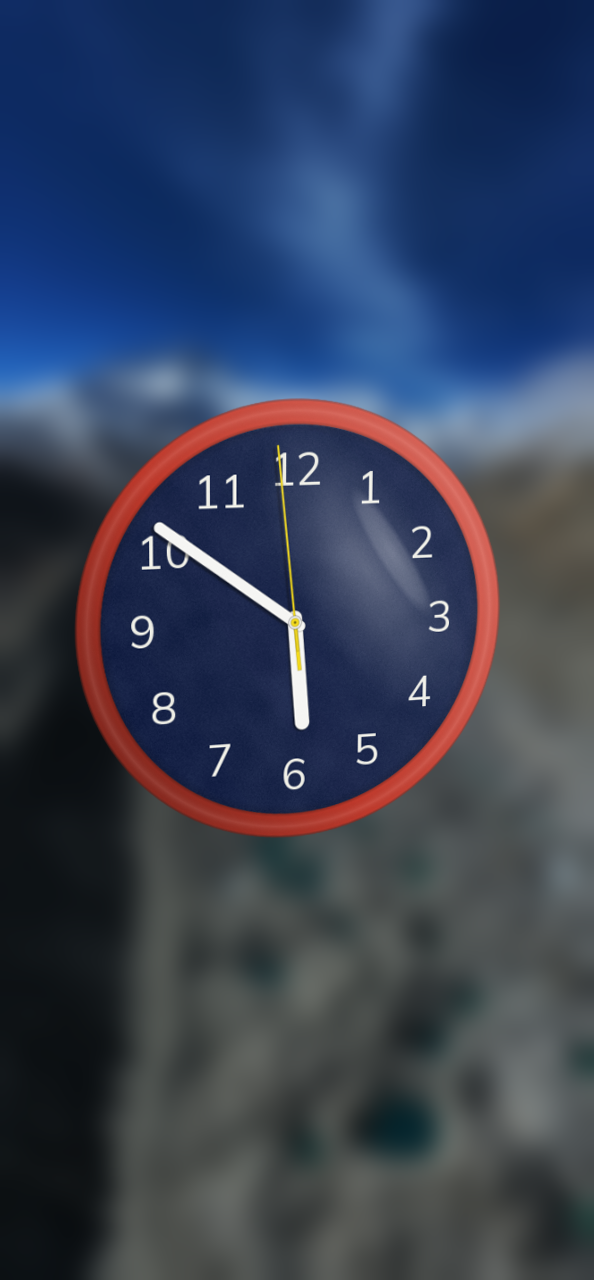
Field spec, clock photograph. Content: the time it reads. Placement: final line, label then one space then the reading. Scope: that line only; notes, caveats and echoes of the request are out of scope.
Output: 5:50:59
